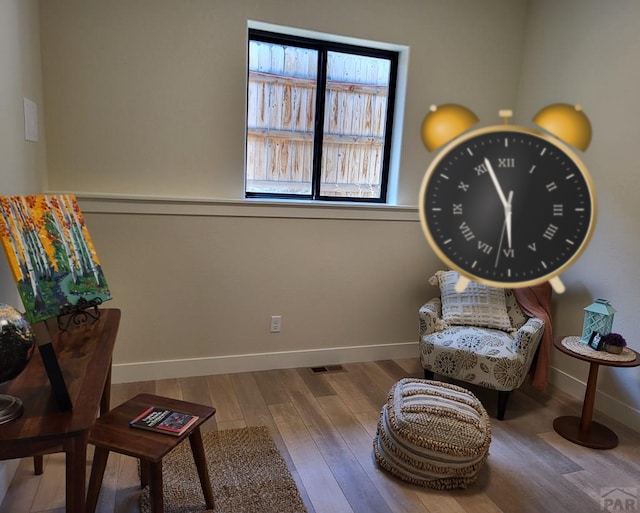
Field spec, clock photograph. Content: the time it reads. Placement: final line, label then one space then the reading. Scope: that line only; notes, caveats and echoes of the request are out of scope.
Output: 5:56:32
